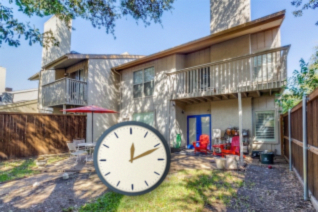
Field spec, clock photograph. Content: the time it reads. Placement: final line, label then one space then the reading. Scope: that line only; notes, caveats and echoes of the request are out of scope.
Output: 12:11
